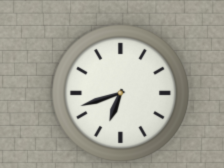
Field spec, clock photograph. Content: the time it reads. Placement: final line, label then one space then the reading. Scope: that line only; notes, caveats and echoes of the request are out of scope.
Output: 6:42
